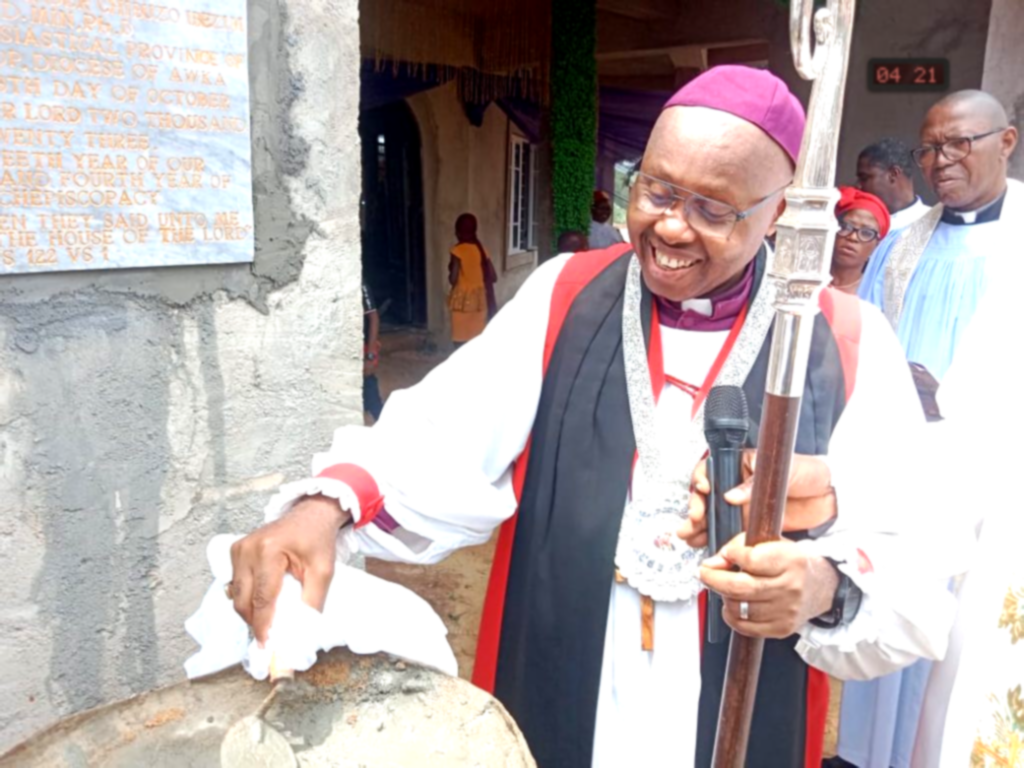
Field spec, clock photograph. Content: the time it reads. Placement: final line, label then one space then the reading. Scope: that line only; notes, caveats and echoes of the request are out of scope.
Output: 4:21
